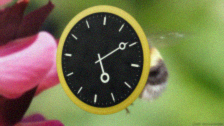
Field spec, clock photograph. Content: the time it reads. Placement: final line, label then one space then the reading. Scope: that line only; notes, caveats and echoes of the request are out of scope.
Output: 5:09
